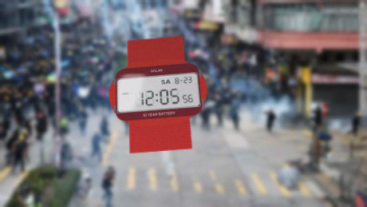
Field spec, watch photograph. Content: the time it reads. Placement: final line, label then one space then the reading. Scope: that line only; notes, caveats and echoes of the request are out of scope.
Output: 12:05
